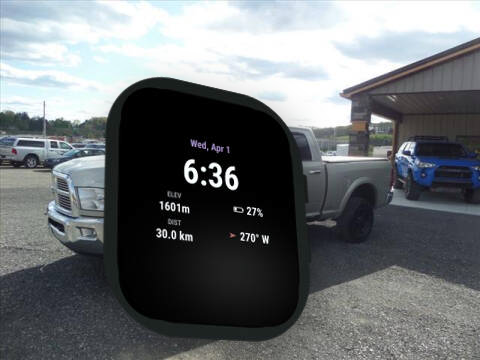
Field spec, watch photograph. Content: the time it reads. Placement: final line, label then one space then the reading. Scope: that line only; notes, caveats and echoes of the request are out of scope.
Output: 6:36
